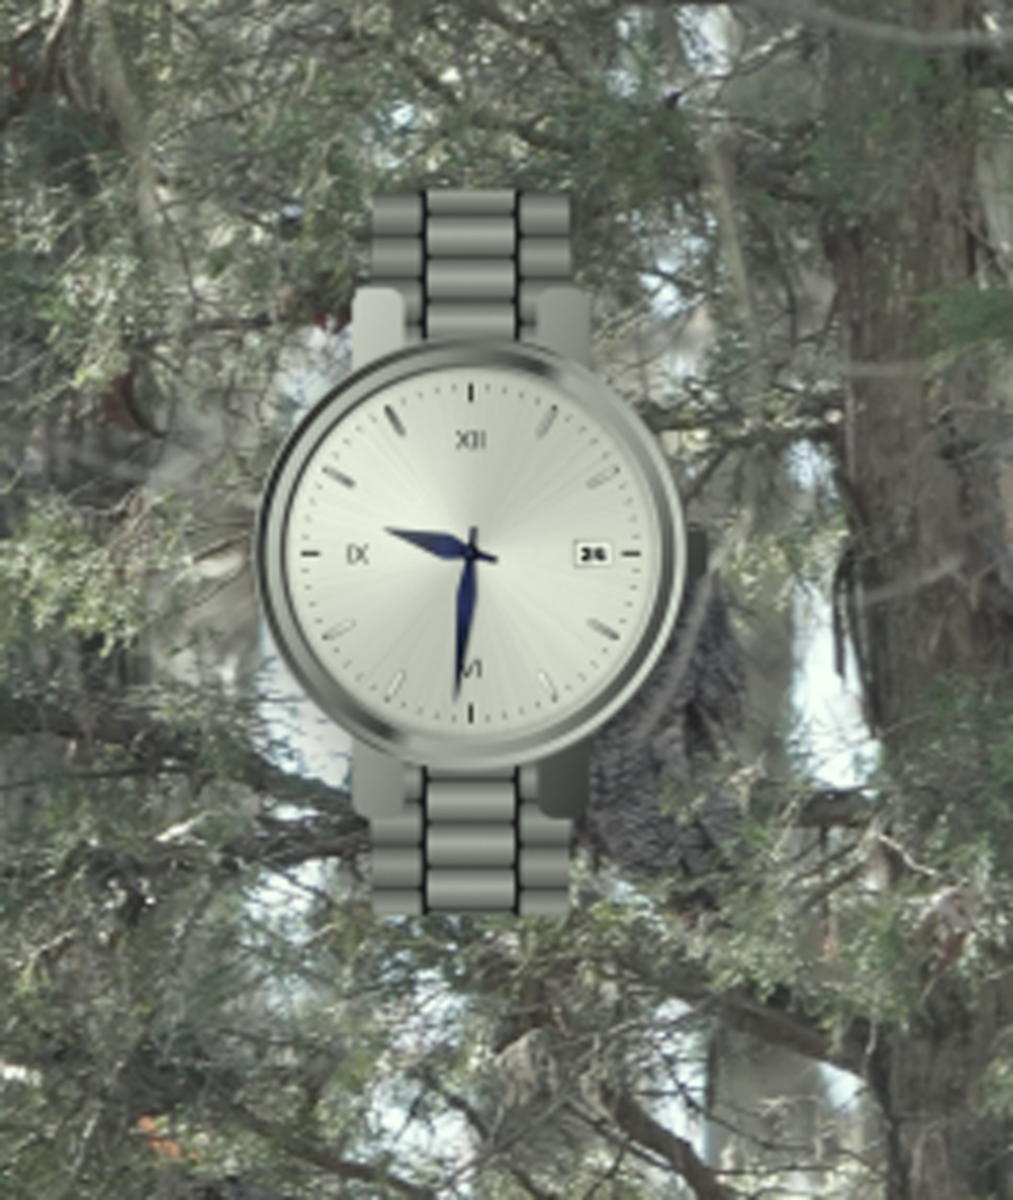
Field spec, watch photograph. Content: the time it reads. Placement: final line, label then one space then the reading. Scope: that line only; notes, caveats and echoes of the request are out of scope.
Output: 9:31
